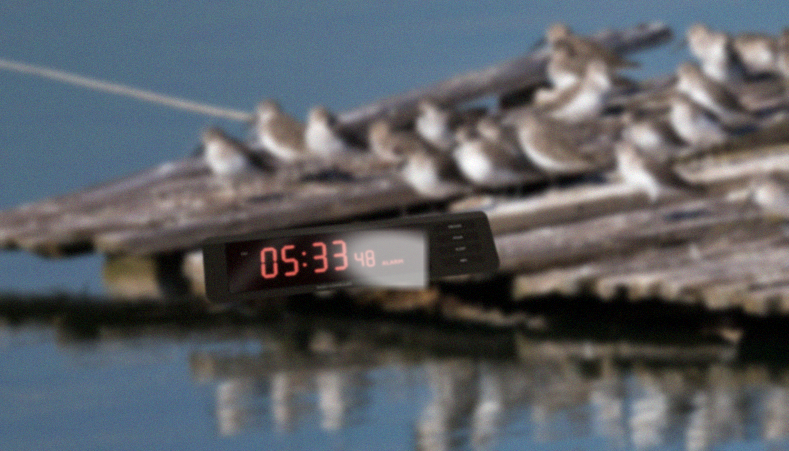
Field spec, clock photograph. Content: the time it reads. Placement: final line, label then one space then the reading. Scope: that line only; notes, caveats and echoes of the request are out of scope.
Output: 5:33:48
